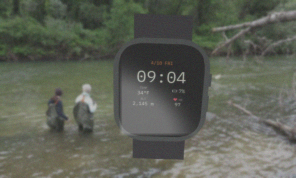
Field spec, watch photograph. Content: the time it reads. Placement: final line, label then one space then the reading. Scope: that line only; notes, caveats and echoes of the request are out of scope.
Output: 9:04
